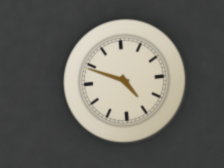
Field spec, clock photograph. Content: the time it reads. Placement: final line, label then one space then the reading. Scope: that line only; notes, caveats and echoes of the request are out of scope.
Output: 4:49
